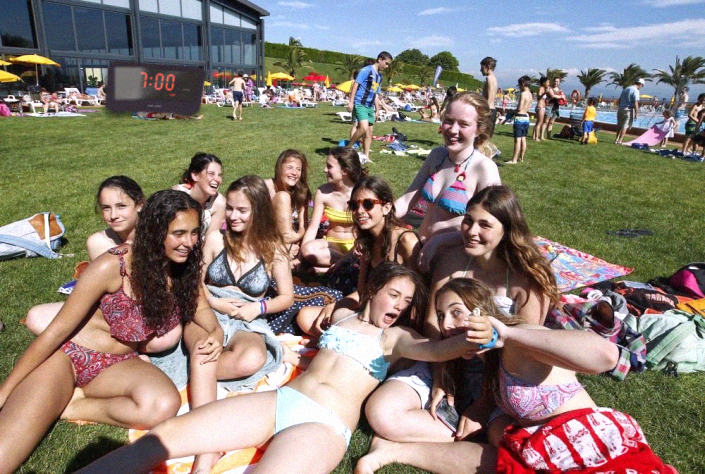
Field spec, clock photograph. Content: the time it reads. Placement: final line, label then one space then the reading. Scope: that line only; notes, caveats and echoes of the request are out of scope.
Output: 7:00
